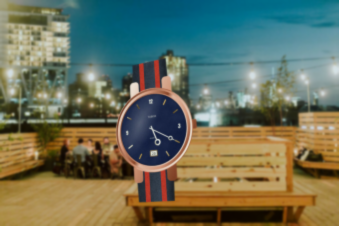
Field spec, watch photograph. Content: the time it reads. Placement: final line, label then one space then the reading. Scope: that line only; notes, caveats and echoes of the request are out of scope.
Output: 5:20
